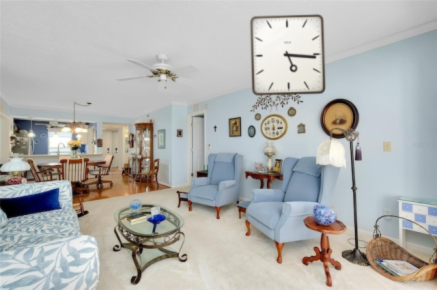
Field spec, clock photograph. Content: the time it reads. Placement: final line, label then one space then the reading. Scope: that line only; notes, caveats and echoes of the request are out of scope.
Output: 5:16
